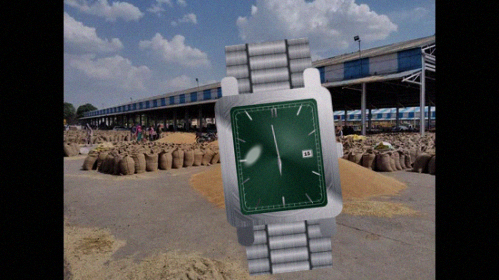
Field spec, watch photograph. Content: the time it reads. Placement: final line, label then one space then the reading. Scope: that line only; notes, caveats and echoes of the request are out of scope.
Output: 5:59
